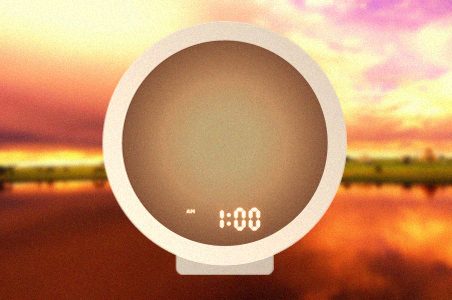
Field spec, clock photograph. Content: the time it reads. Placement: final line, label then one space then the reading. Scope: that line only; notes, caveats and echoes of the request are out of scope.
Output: 1:00
